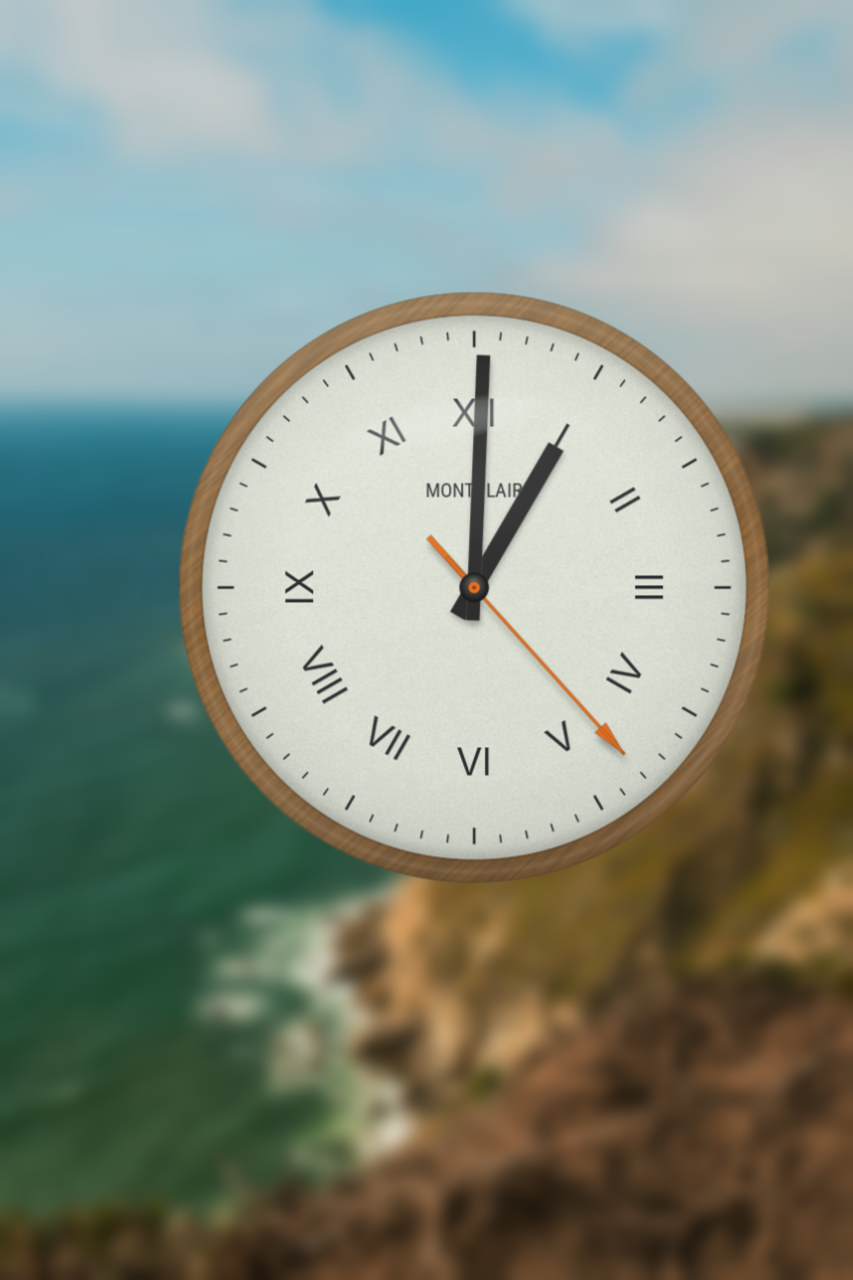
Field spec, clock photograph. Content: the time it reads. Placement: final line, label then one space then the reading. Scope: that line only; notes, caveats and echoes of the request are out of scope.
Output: 1:00:23
